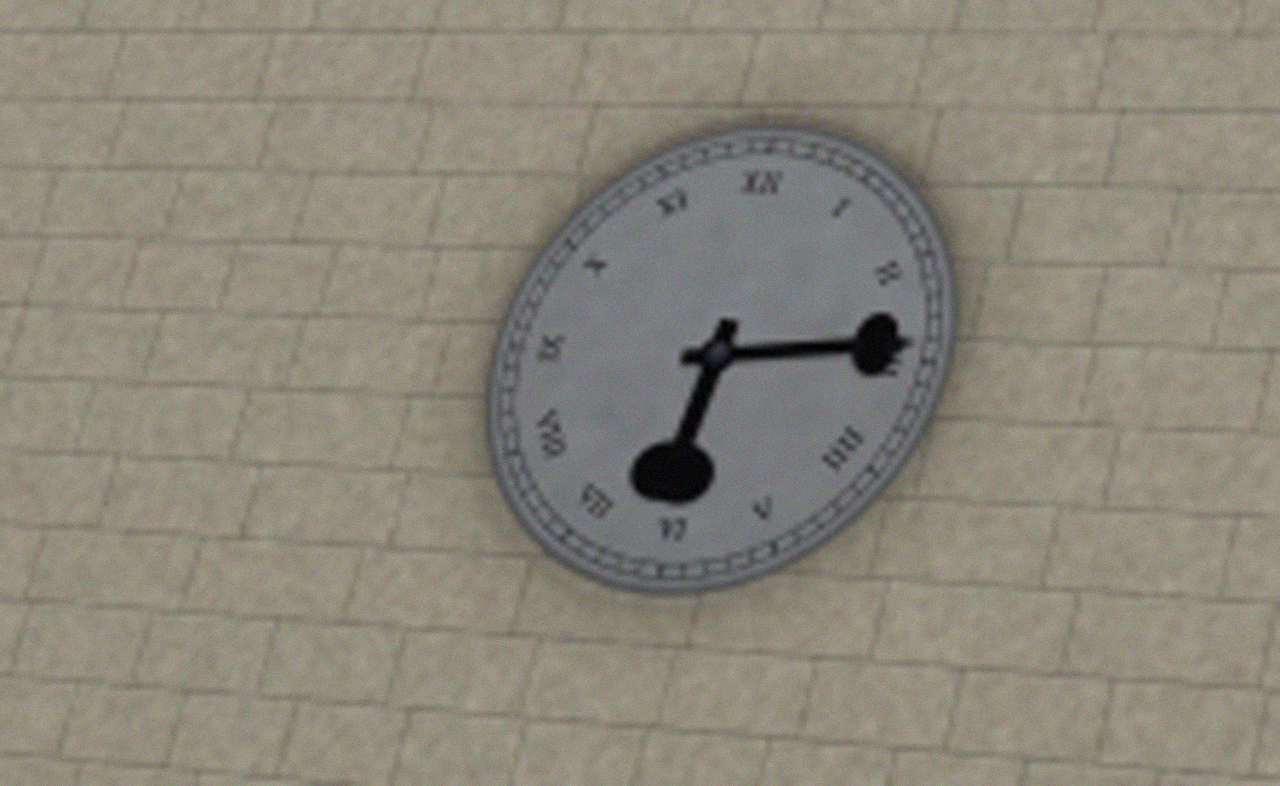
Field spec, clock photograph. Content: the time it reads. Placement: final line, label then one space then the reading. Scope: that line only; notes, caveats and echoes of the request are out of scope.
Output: 6:14
